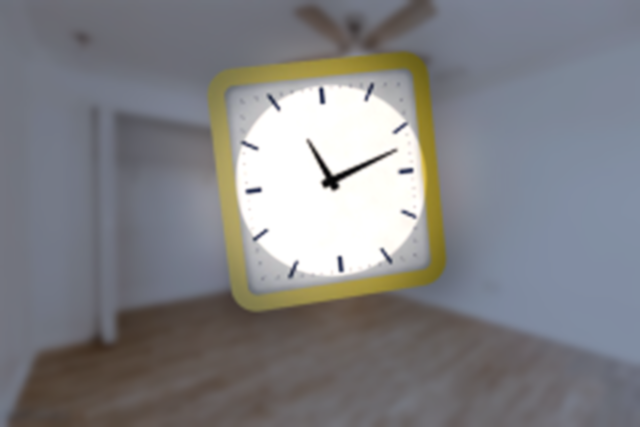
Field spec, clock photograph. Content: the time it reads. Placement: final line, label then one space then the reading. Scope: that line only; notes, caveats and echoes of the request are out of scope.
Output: 11:12
